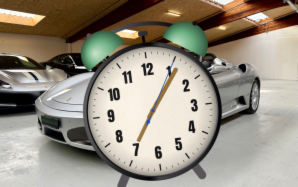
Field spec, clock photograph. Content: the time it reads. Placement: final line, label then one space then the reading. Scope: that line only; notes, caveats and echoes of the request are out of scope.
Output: 7:06:05
